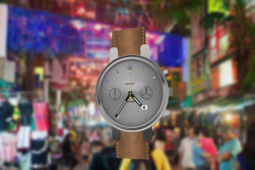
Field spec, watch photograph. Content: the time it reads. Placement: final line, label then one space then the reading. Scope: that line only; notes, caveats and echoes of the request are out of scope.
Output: 4:36
